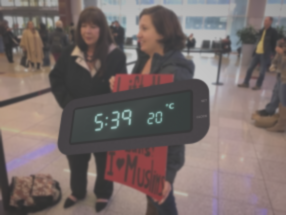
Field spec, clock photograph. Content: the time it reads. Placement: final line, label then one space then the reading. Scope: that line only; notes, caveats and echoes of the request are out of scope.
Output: 5:39
